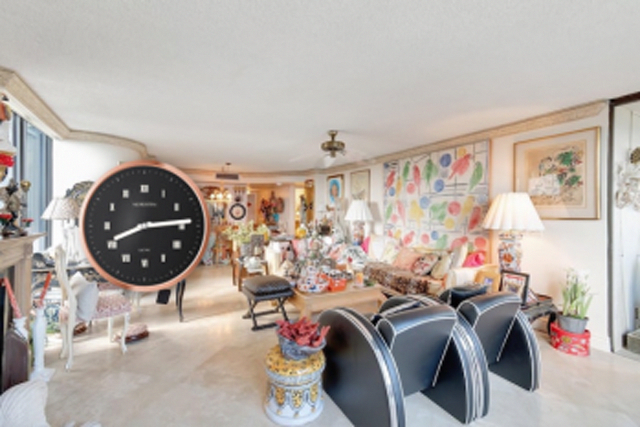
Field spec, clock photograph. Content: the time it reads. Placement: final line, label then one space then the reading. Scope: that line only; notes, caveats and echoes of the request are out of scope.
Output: 8:14
